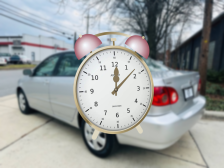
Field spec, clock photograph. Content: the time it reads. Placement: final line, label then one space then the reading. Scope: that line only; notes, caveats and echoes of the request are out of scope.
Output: 12:08
